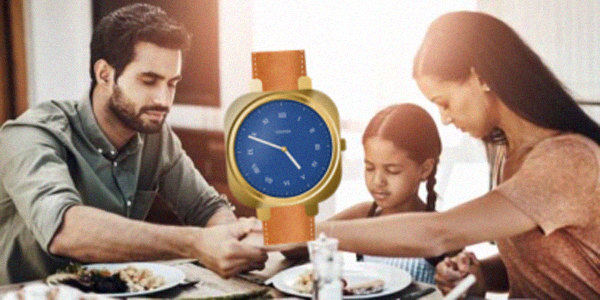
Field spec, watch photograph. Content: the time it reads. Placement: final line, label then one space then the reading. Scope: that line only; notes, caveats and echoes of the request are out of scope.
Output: 4:49
